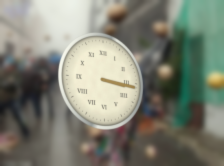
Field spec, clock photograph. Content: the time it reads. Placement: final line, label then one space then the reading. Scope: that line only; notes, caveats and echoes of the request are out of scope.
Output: 3:16
